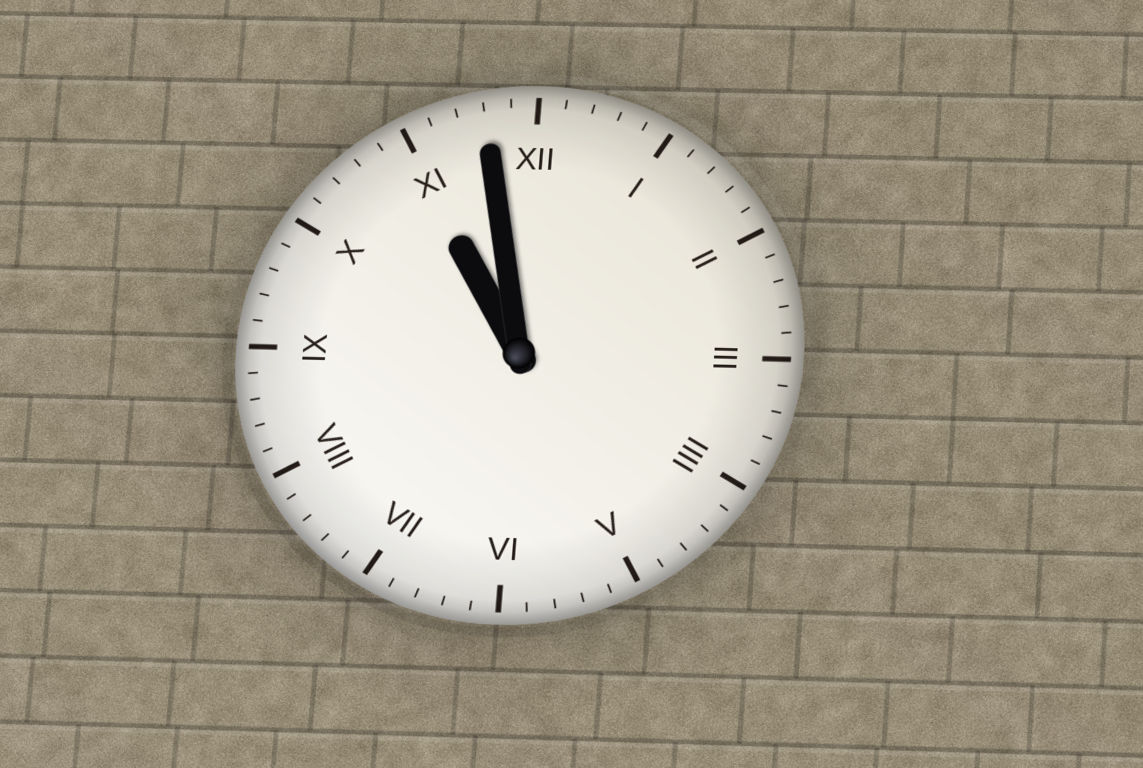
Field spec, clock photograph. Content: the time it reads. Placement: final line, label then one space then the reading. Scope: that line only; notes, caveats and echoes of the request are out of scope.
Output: 10:58
